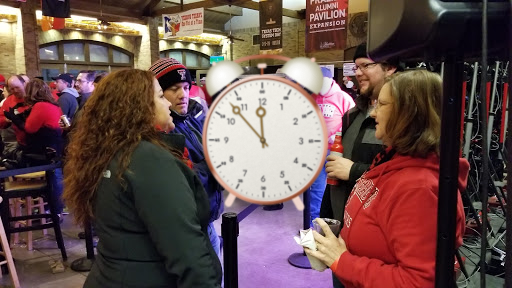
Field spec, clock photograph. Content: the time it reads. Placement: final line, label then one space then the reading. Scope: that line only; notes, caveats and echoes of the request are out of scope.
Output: 11:53
